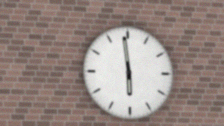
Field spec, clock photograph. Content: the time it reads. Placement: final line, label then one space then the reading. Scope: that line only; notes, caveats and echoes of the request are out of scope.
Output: 5:59
